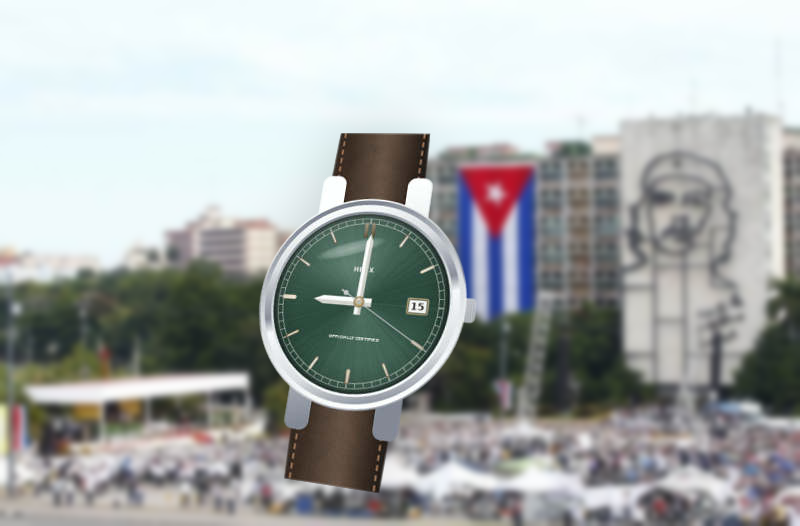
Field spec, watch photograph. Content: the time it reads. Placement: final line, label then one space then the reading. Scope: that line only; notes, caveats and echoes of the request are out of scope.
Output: 9:00:20
